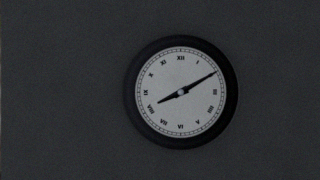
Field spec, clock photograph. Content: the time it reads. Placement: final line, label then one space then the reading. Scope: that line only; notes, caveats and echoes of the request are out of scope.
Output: 8:10
